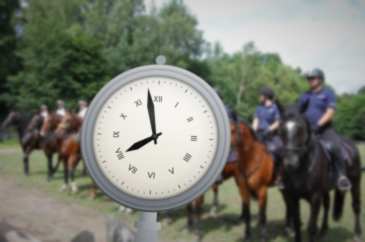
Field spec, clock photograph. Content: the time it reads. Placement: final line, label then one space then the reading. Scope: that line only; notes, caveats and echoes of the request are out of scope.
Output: 7:58
